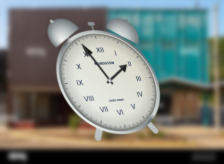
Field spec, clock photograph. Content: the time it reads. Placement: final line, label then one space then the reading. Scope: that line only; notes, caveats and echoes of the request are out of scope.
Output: 1:56
